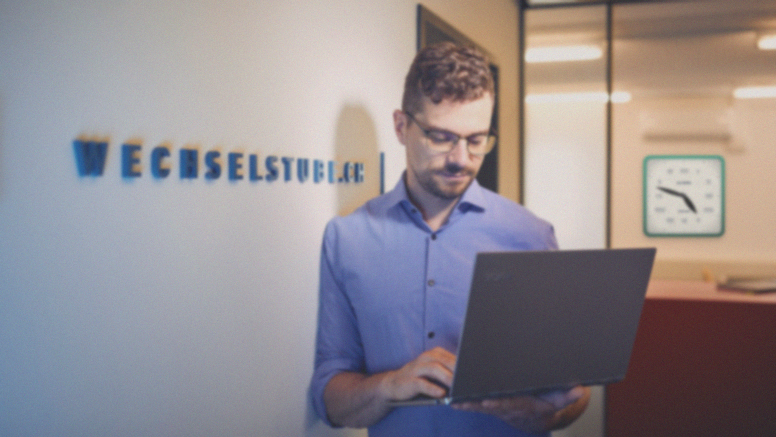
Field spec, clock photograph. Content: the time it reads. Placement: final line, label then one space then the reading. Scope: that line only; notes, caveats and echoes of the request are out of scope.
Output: 4:48
